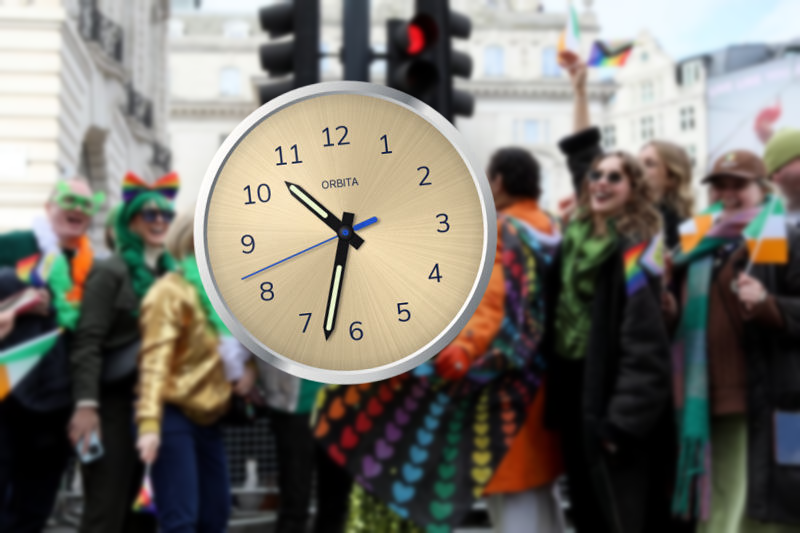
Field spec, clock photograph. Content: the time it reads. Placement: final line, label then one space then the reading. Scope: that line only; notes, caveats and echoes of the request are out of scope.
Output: 10:32:42
